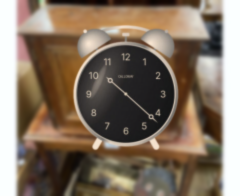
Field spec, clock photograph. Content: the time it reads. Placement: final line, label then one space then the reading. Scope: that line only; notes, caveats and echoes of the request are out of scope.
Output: 10:22
